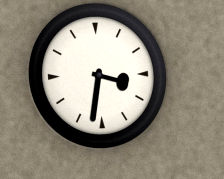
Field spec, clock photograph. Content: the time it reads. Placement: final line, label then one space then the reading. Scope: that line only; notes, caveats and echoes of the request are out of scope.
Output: 3:32
